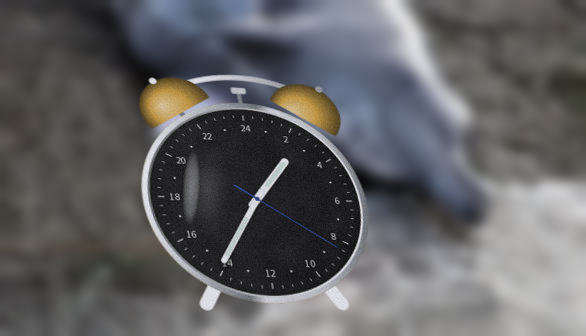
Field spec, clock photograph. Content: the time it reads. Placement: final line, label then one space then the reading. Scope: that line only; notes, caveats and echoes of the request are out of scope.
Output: 2:35:21
